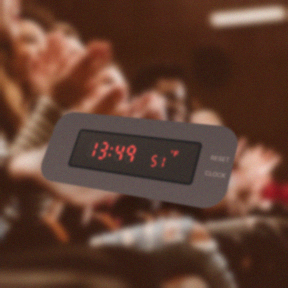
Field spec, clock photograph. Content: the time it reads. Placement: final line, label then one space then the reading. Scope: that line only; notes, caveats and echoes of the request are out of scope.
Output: 13:49
